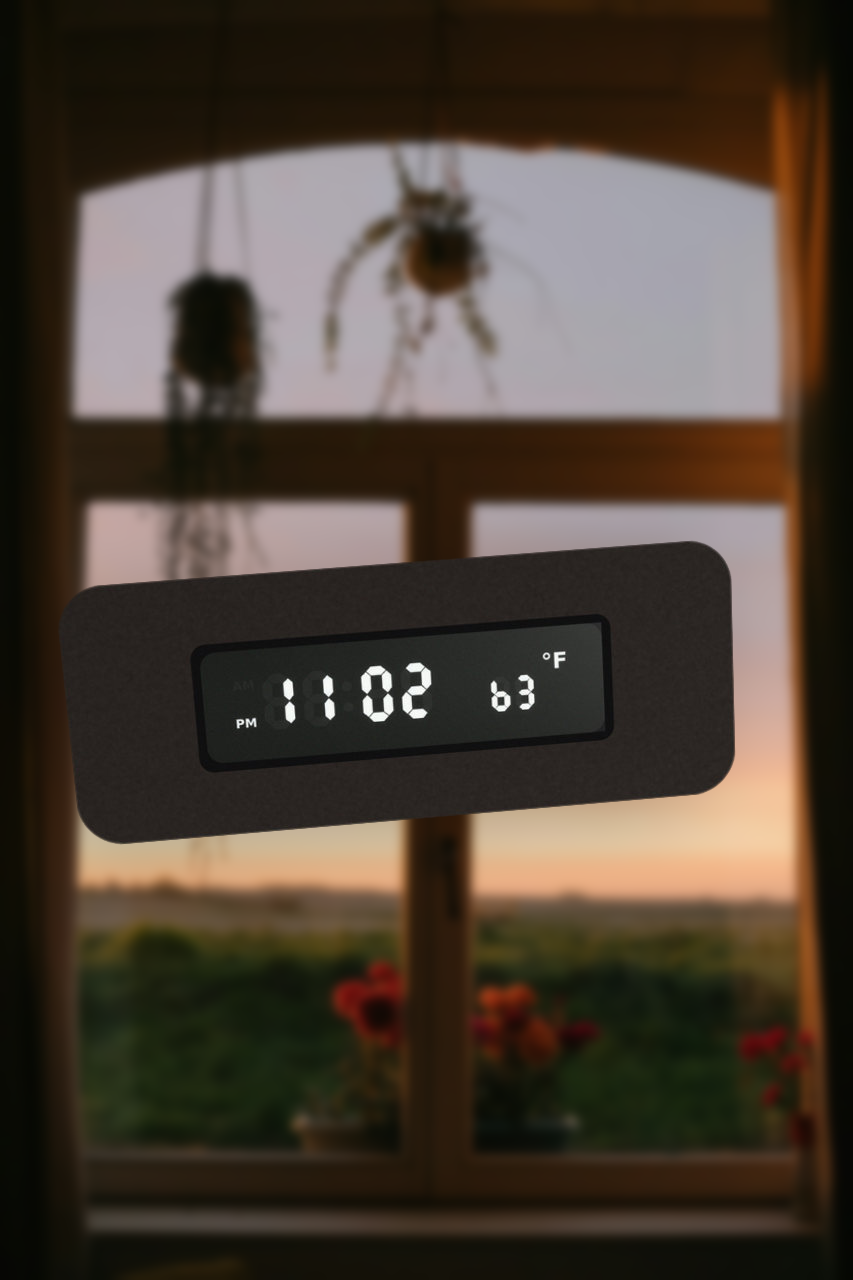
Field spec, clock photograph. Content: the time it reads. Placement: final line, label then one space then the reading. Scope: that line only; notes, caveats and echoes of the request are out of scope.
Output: 11:02
